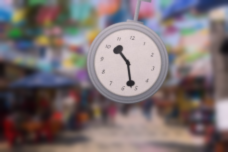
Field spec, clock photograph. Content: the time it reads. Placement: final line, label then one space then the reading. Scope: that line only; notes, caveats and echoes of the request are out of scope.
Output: 10:27
